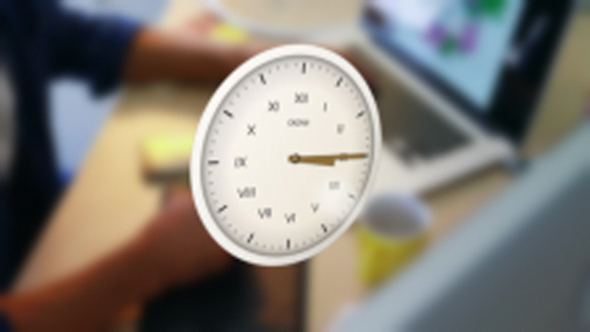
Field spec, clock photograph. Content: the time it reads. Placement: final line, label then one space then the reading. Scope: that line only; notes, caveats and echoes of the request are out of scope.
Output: 3:15
